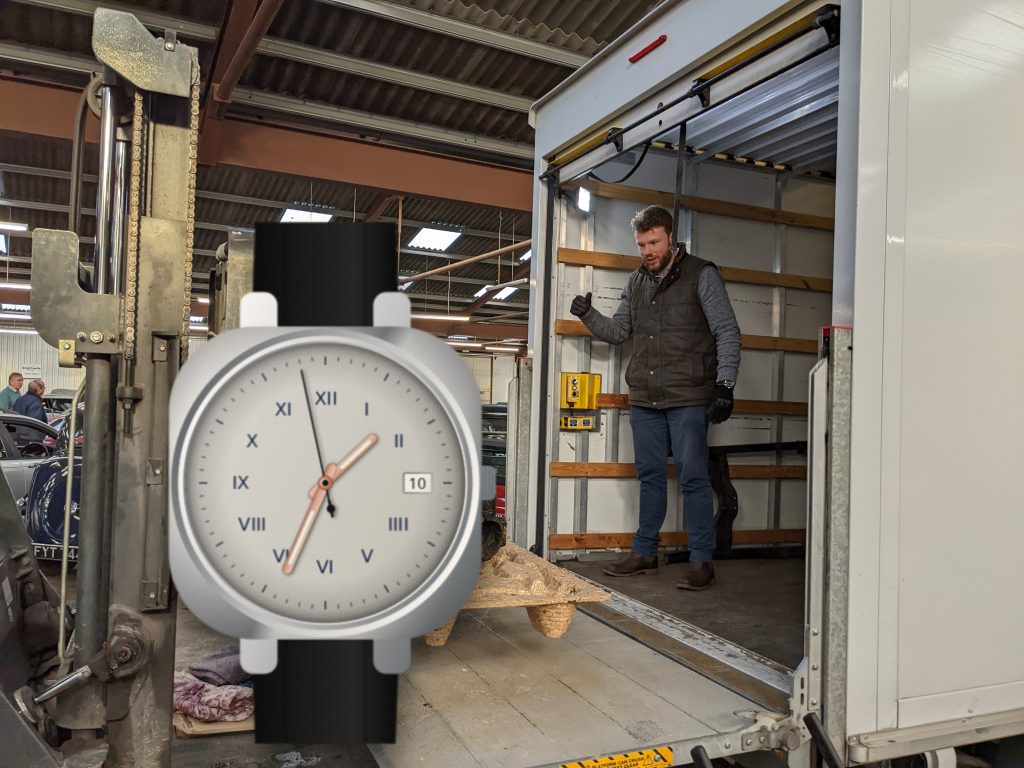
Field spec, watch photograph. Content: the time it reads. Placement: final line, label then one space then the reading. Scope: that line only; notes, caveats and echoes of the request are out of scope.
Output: 1:33:58
